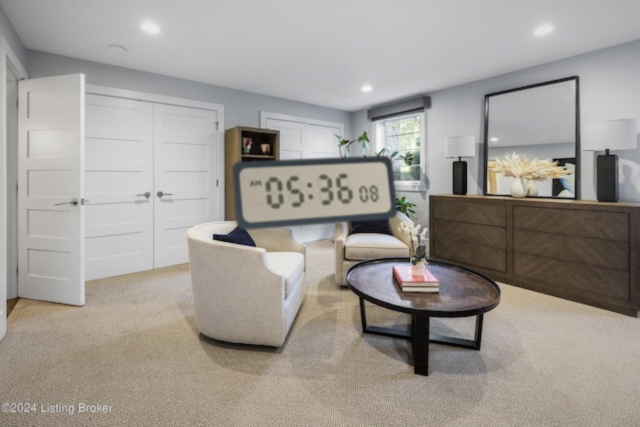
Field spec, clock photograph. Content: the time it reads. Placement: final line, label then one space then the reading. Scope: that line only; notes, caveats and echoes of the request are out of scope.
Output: 5:36:08
